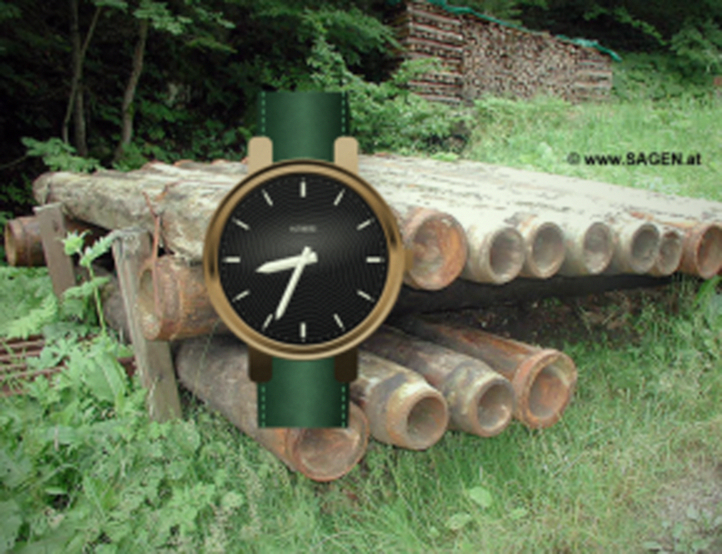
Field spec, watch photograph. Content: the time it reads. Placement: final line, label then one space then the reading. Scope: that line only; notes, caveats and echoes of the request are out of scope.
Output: 8:34
